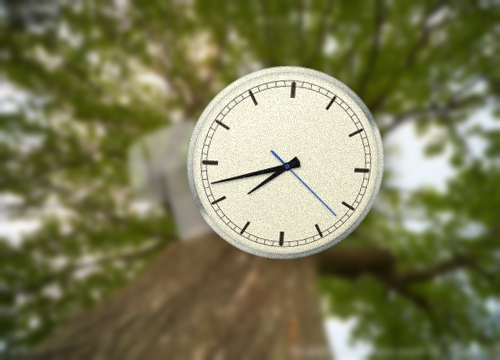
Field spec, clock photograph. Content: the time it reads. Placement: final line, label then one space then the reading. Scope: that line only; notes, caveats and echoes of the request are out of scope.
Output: 7:42:22
